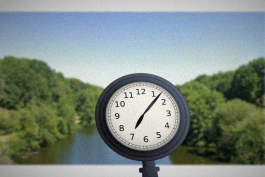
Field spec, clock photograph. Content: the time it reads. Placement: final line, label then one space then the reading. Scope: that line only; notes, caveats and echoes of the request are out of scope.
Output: 7:07
